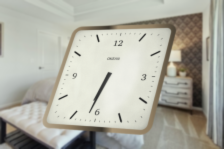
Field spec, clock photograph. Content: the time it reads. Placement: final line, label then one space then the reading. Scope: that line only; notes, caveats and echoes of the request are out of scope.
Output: 6:32
